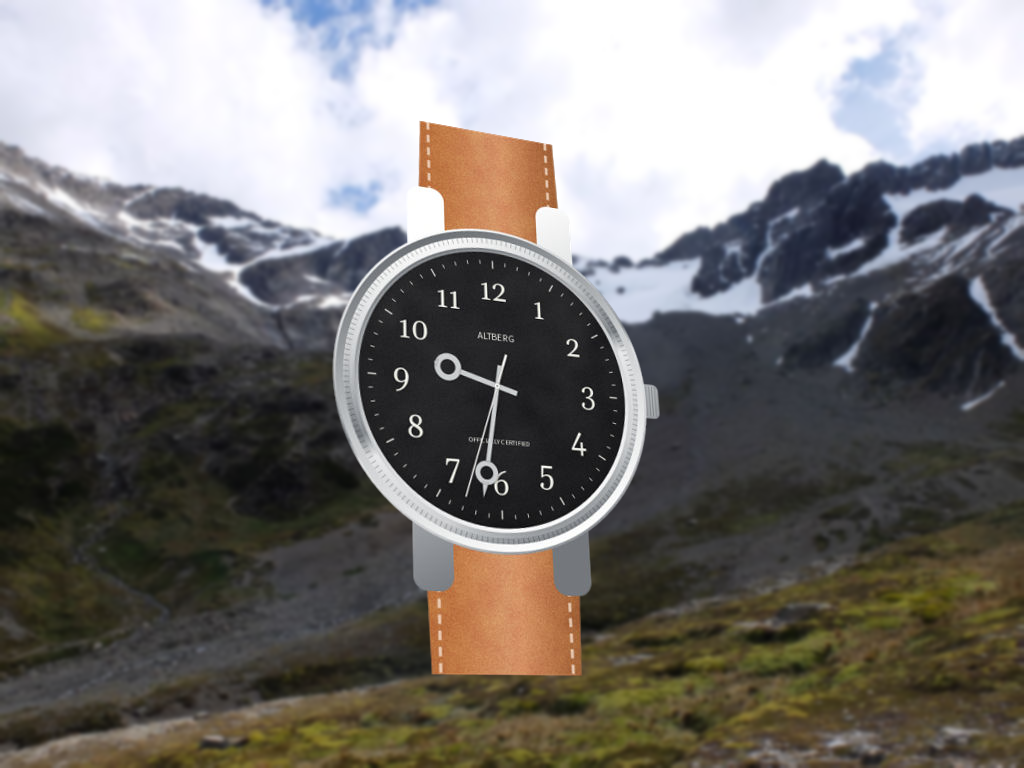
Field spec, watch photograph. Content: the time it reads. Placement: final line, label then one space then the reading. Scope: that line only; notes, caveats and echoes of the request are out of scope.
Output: 9:31:33
